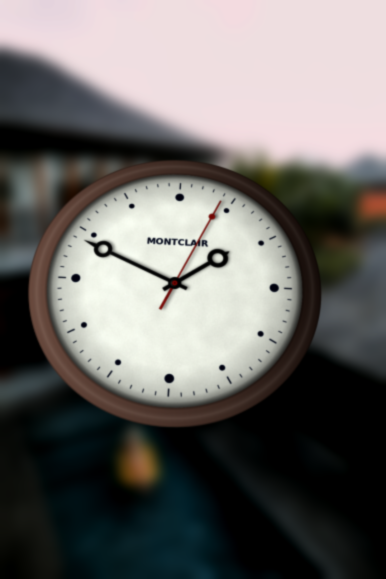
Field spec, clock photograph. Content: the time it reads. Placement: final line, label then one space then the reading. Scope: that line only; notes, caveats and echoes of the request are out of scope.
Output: 1:49:04
